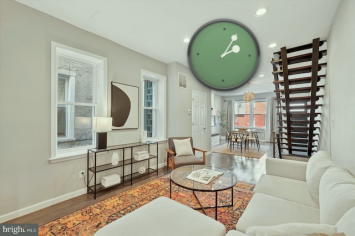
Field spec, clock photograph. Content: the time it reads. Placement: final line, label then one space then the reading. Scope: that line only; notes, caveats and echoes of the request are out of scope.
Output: 2:05
